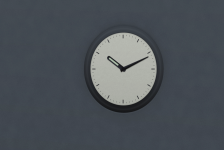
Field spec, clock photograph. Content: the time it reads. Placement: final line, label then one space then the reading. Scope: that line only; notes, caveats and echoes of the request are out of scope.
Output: 10:11
